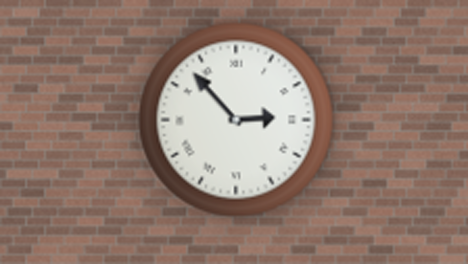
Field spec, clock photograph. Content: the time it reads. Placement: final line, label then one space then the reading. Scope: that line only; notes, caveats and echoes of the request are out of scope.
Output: 2:53
